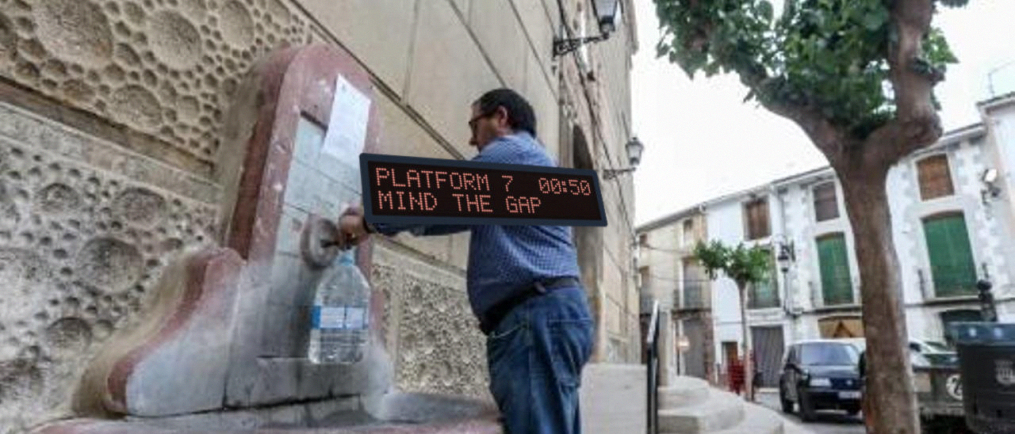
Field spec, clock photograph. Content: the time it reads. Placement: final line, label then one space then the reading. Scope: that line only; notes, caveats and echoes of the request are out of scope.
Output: 0:50
